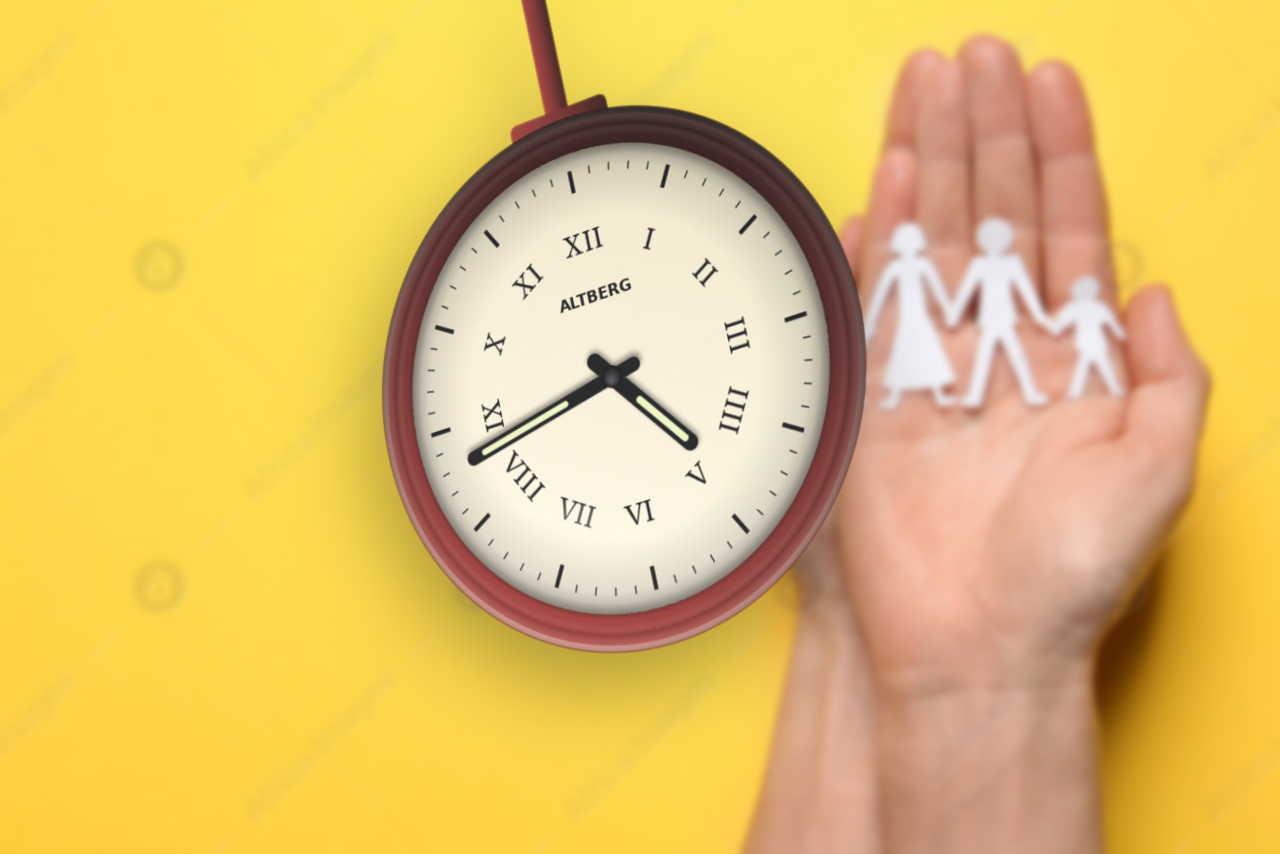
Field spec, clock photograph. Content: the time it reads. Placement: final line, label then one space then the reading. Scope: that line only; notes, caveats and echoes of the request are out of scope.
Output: 4:43
